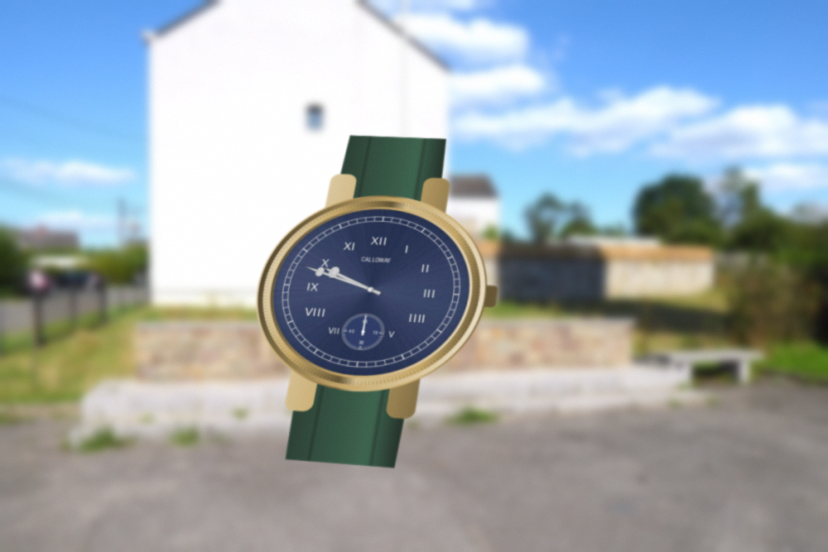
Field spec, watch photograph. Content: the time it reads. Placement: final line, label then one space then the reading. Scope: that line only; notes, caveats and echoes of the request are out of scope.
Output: 9:48
